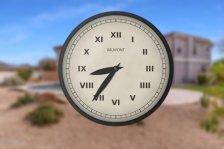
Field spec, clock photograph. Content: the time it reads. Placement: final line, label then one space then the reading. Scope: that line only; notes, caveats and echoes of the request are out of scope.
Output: 8:36
